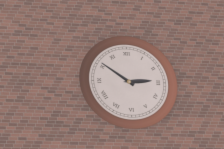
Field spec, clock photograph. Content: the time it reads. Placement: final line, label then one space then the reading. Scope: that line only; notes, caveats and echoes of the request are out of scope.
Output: 2:51
